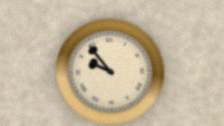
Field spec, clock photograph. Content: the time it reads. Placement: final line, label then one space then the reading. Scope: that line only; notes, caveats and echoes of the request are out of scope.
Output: 9:54
